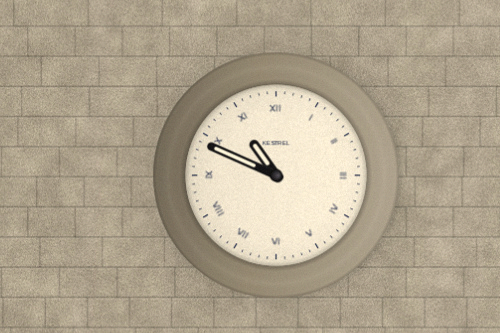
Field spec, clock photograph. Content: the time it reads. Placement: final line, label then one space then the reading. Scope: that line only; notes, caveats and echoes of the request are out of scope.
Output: 10:49
